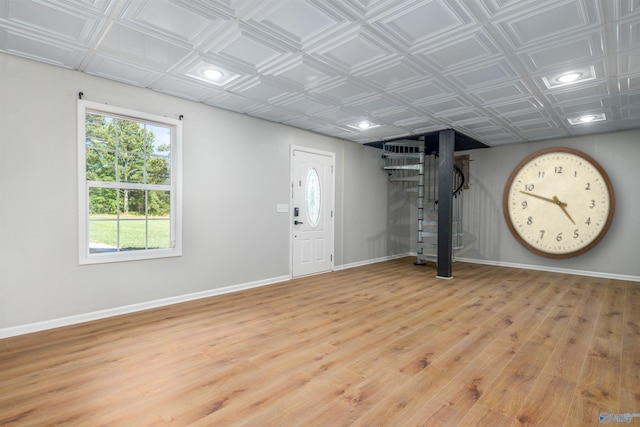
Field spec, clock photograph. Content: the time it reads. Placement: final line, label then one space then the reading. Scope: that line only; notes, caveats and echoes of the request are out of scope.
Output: 4:48
